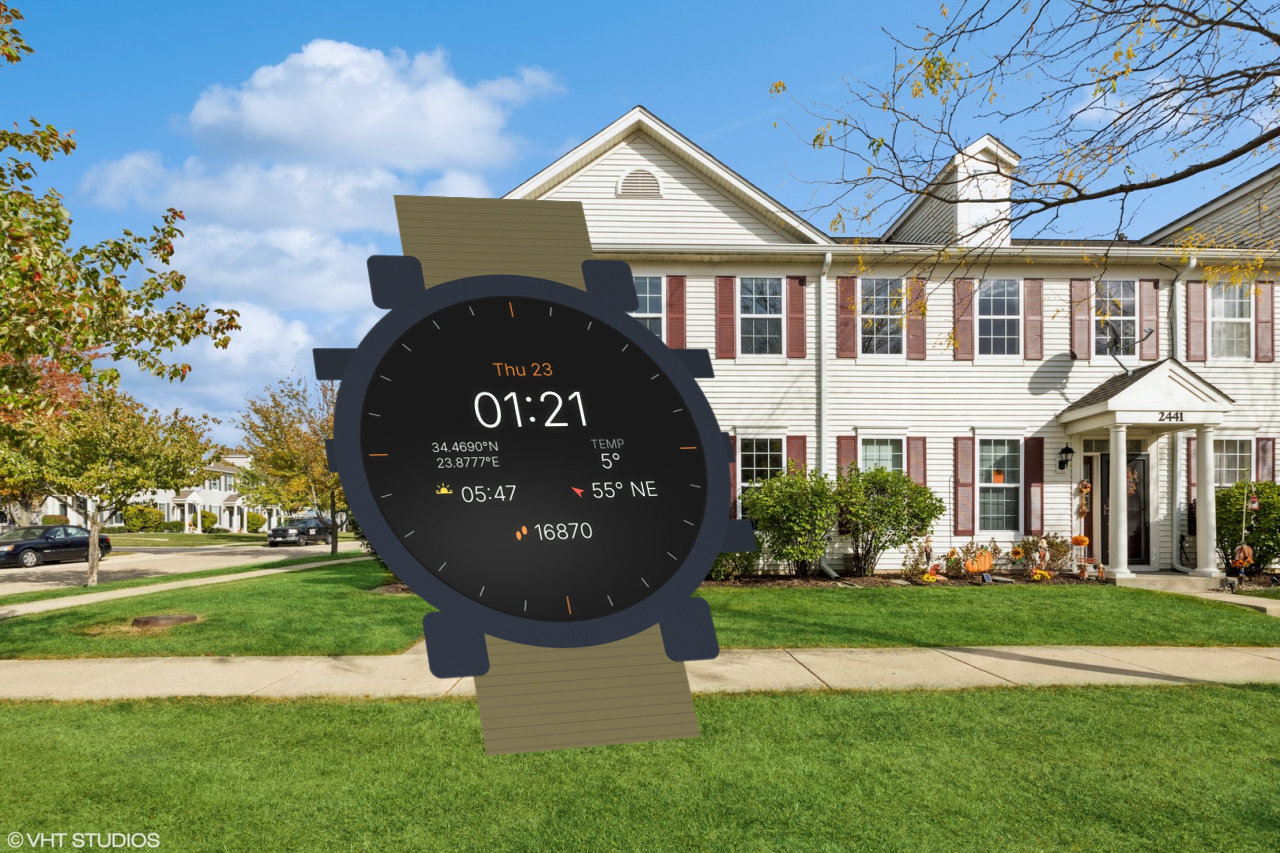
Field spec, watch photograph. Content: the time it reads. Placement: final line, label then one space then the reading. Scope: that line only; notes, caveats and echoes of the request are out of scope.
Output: 1:21
